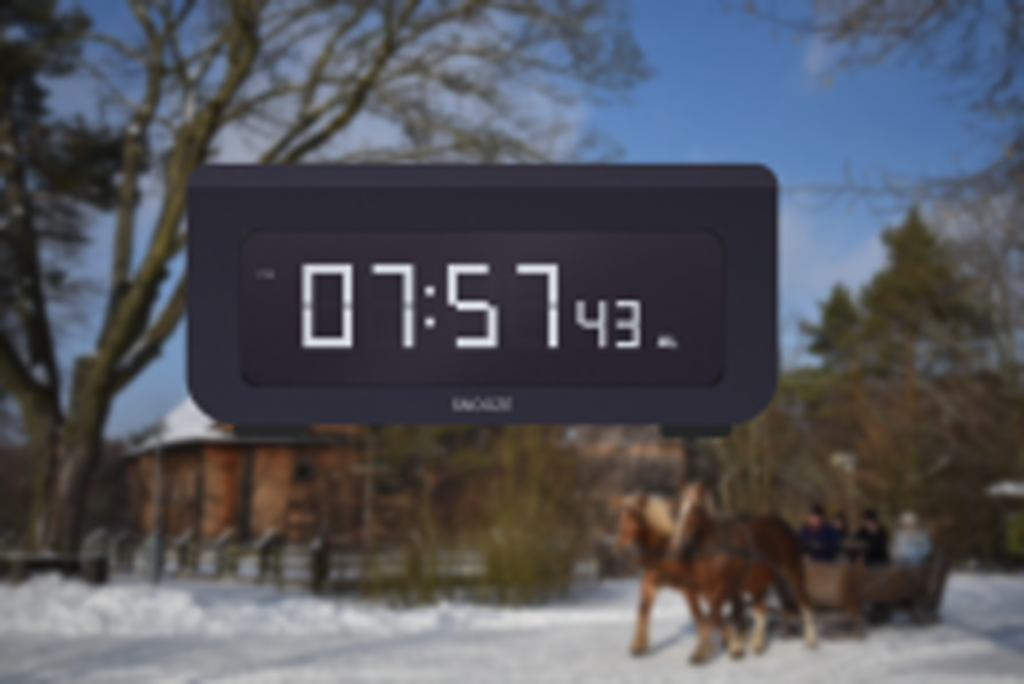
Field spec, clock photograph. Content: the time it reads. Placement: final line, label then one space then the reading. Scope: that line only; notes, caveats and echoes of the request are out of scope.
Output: 7:57:43
